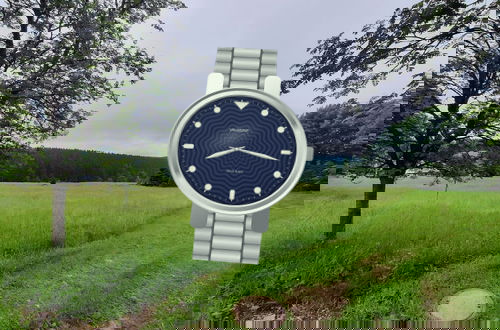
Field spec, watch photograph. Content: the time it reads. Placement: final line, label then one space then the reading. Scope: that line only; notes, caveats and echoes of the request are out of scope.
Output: 8:17
